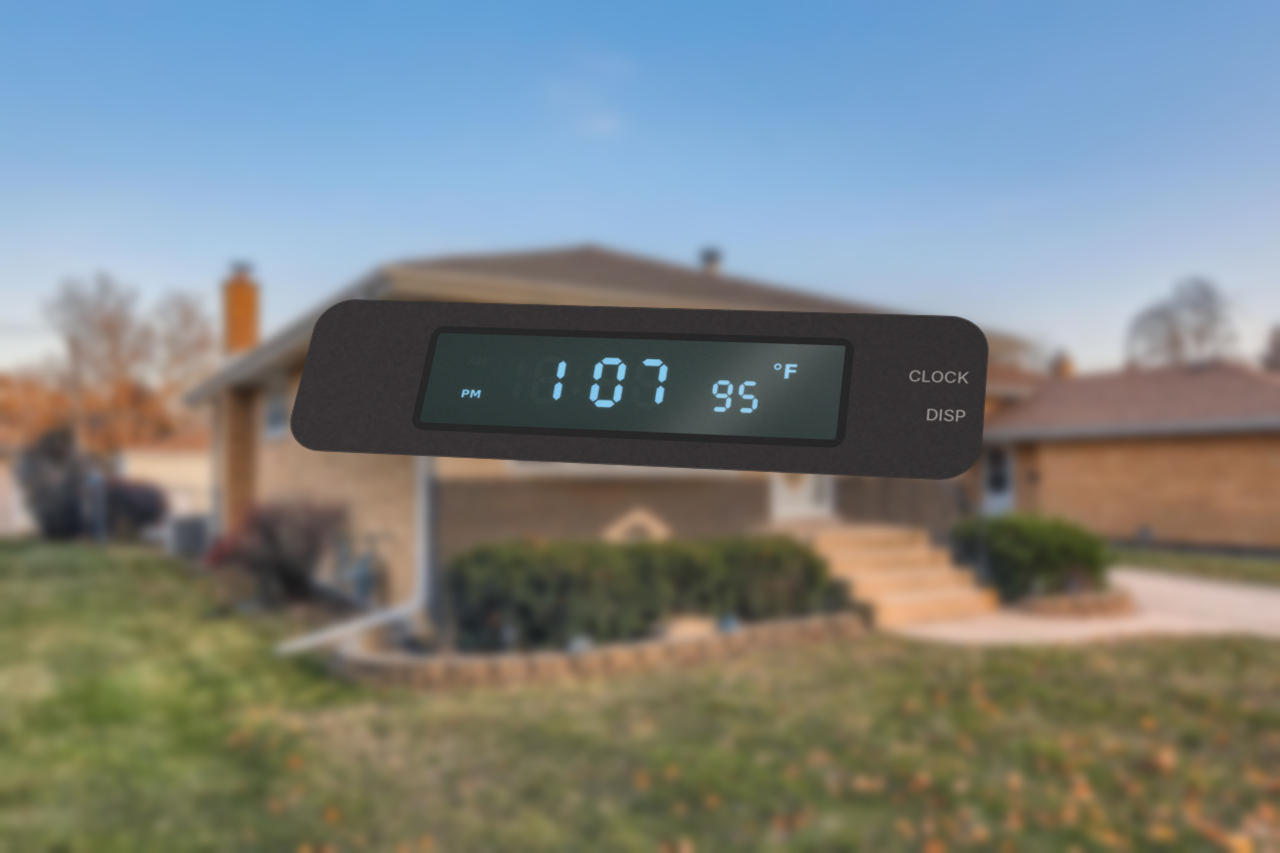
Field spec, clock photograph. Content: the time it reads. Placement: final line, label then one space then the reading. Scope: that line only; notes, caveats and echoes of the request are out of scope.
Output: 1:07
